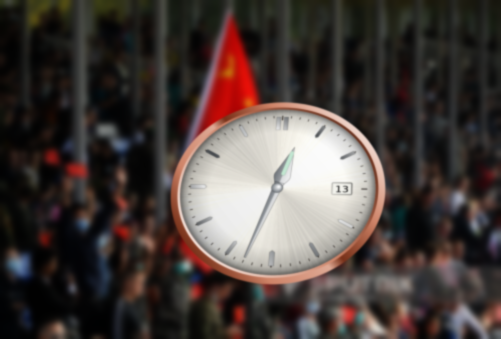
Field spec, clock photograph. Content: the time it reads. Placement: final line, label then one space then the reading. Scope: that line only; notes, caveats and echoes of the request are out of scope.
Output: 12:33
